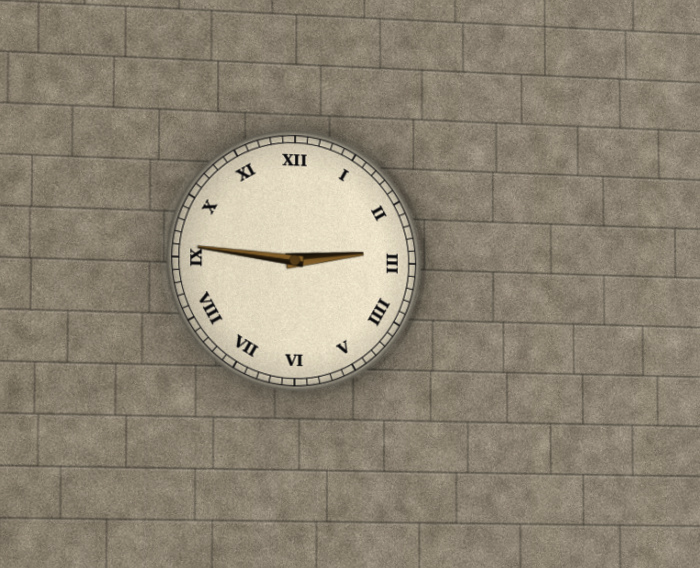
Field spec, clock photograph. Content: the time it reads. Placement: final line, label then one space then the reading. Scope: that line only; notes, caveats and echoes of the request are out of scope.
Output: 2:46
